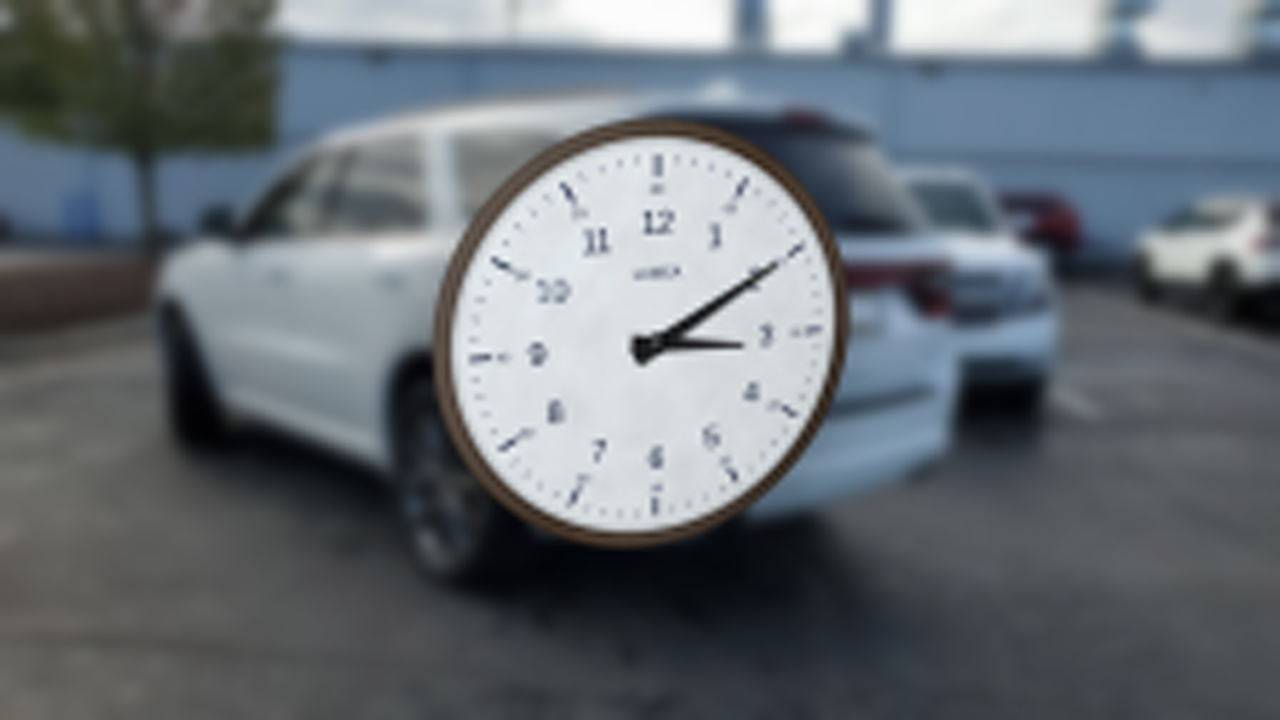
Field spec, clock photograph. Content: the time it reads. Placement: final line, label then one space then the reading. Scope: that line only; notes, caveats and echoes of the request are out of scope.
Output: 3:10
